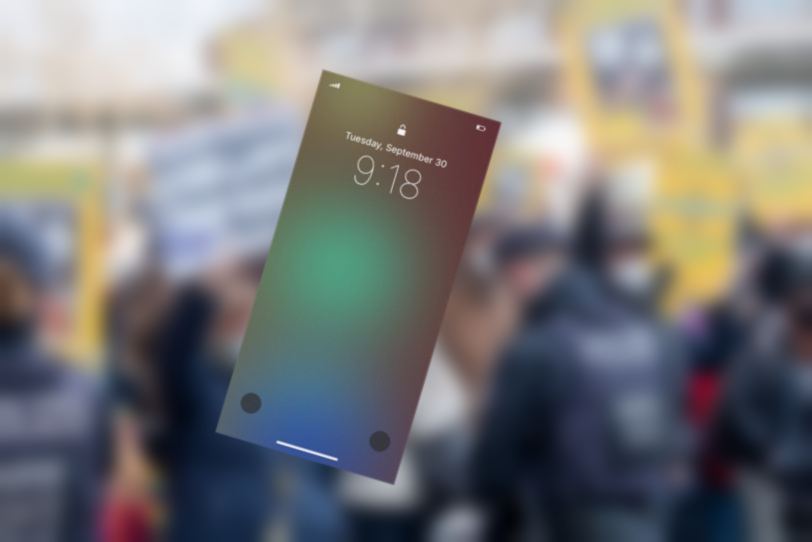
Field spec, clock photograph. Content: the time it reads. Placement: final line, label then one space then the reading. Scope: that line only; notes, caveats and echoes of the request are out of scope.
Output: 9:18
